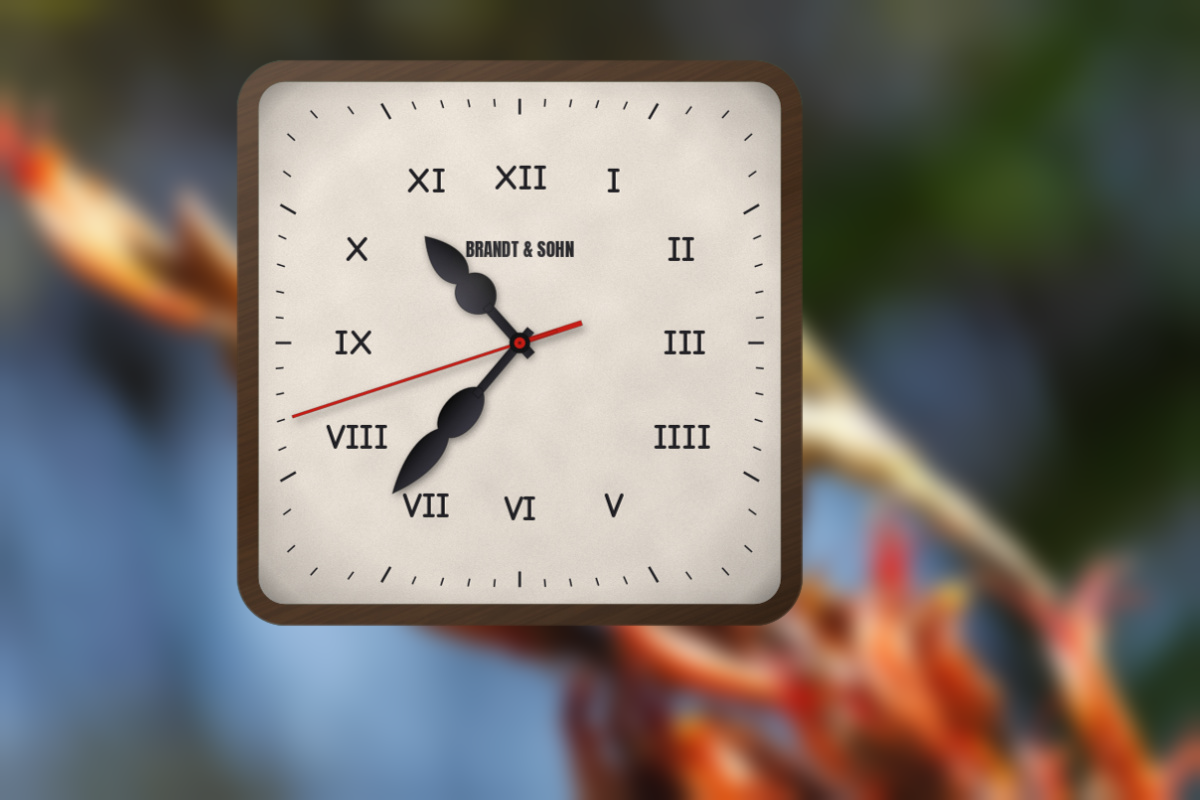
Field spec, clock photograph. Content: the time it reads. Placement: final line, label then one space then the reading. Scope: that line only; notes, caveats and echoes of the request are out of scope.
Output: 10:36:42
